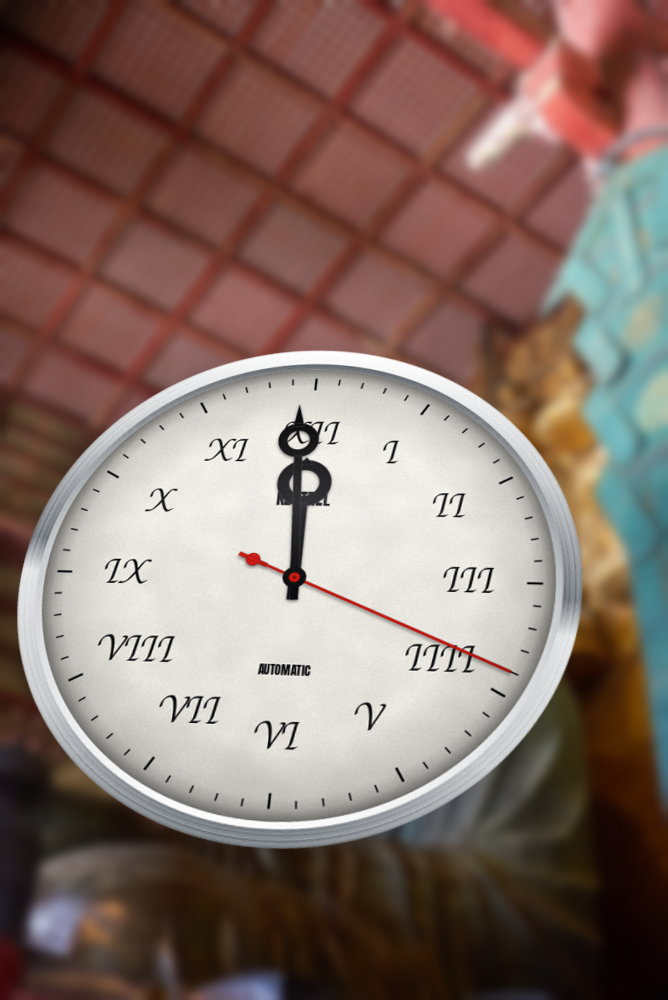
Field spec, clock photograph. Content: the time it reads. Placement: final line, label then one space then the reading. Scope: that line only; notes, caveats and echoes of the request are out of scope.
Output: 11:59:19
